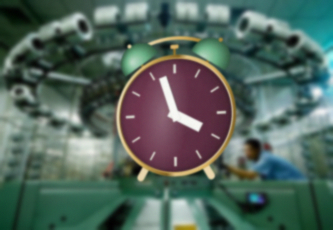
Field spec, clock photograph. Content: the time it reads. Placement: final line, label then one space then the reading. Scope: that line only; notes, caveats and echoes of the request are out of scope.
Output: 3:57
